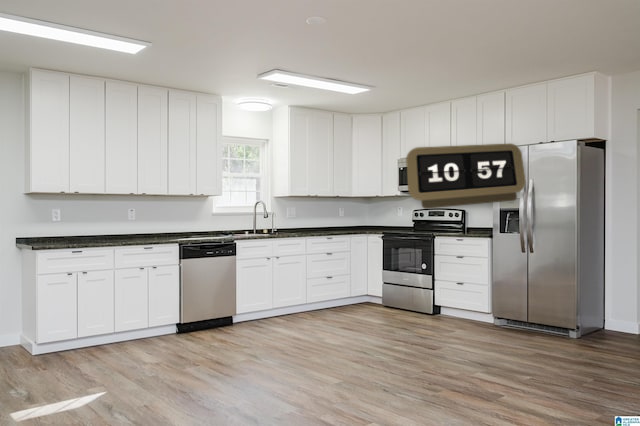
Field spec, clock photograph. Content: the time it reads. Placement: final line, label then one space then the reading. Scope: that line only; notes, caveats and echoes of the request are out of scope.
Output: 10:57
